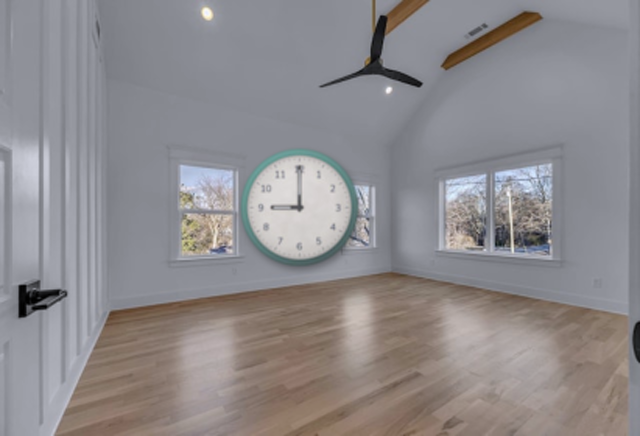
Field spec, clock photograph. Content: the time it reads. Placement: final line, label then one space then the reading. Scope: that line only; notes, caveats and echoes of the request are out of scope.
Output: 9:00
